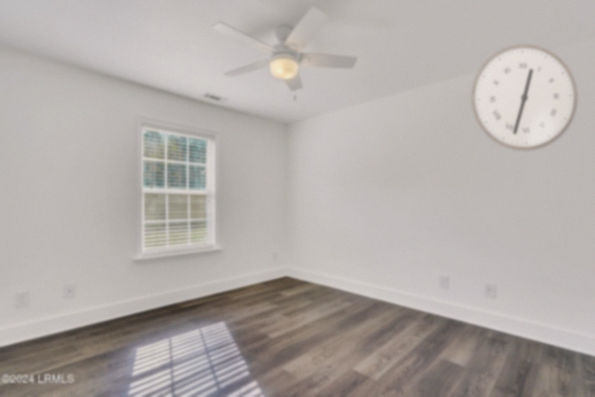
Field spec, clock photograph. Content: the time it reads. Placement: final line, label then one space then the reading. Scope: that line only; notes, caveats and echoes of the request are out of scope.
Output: 12:33
